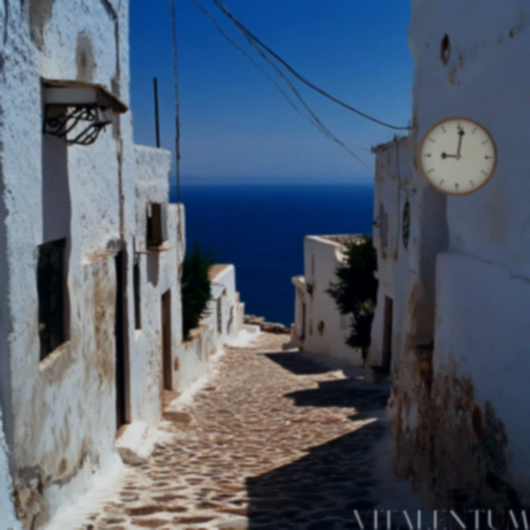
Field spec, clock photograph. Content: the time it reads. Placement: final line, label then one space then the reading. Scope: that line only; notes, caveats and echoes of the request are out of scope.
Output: 9:01
